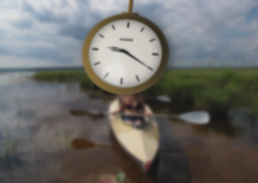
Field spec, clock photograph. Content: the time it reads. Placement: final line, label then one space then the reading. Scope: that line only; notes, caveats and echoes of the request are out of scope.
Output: 9:20
